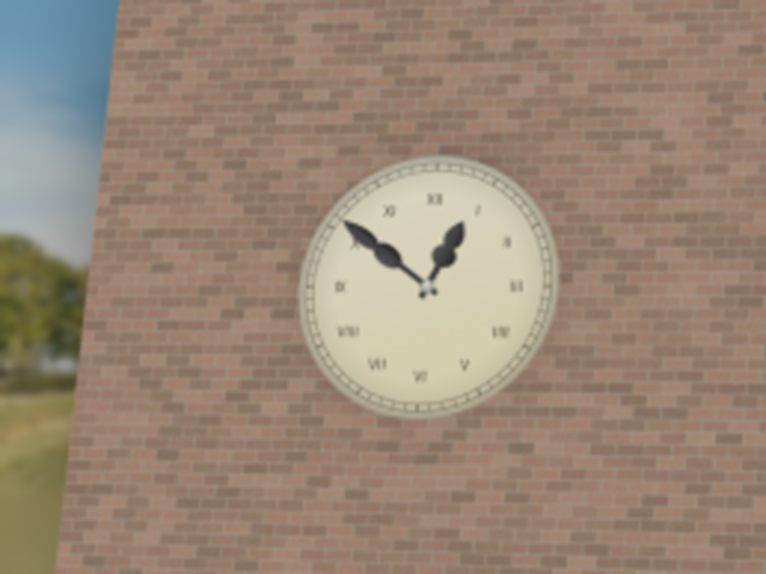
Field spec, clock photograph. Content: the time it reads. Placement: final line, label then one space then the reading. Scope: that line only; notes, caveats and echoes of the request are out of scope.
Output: 12:51
